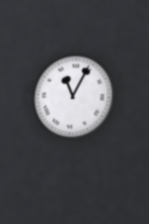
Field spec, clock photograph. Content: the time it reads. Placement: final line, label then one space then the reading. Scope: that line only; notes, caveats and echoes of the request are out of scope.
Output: 11:04
